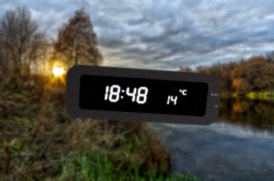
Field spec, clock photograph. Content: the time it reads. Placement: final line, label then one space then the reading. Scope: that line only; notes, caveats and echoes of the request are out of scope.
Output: 18:48
